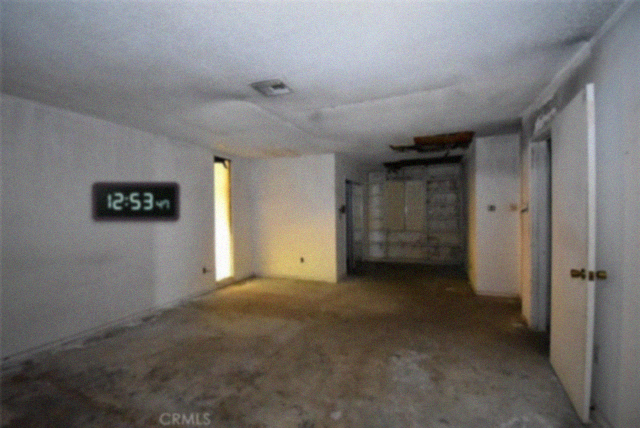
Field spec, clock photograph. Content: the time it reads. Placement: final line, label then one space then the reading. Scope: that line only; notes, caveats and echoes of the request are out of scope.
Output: 12:53
